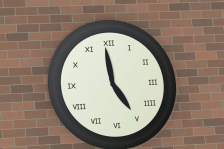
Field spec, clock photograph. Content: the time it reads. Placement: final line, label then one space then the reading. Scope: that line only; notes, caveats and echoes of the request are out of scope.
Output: 4:59
